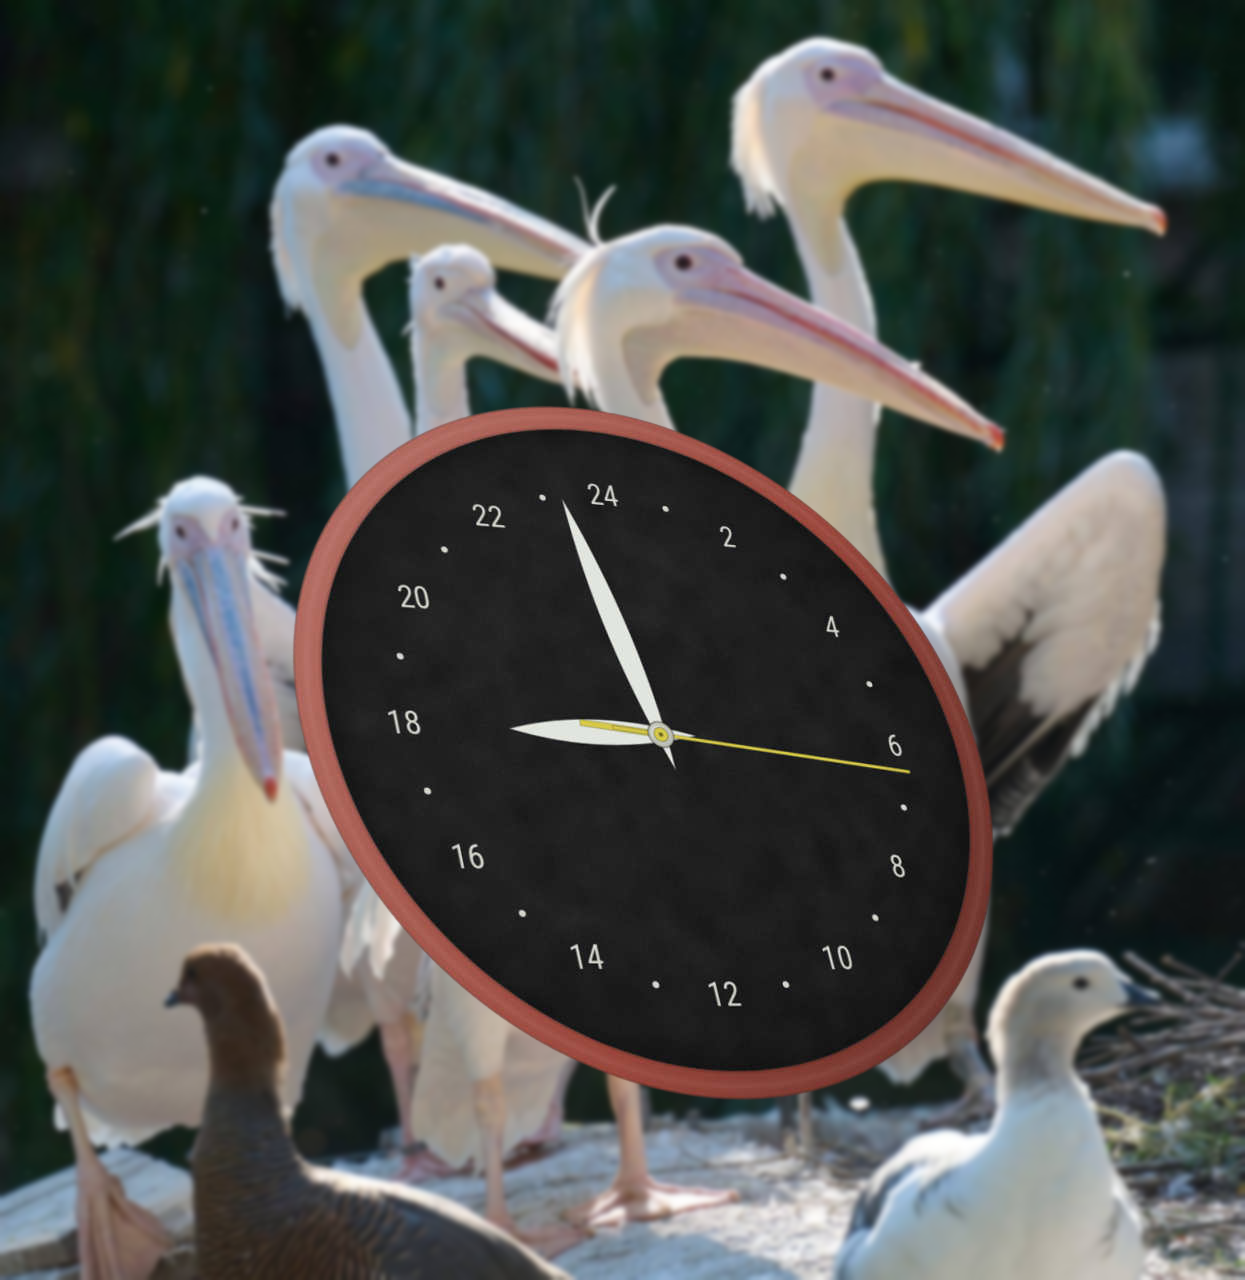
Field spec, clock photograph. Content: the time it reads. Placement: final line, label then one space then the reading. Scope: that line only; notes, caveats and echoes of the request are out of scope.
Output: 17:58:16
